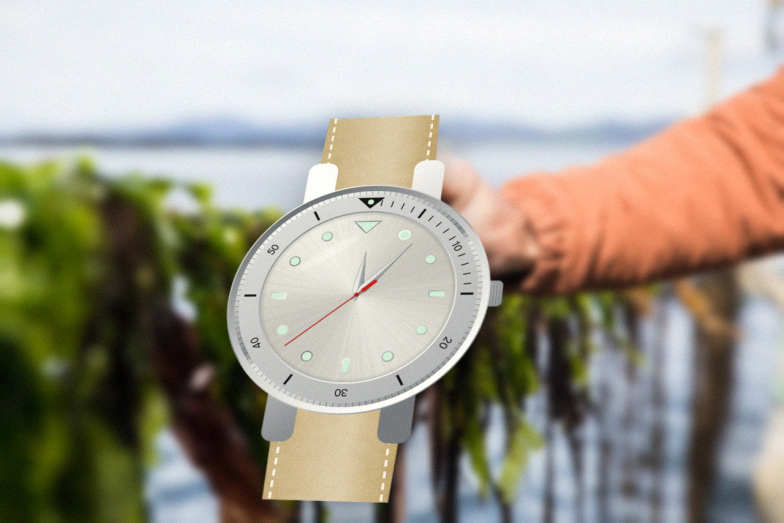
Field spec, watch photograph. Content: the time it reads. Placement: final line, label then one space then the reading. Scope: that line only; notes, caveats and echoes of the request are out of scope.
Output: 12:06:38
